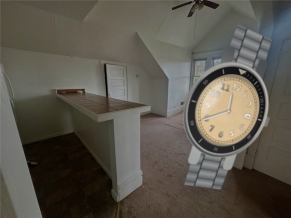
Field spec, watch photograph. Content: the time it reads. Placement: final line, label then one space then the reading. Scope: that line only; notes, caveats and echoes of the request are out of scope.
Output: 11:40
